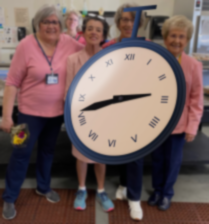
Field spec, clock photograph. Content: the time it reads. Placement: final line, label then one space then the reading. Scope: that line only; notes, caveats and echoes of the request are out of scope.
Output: 2:42
